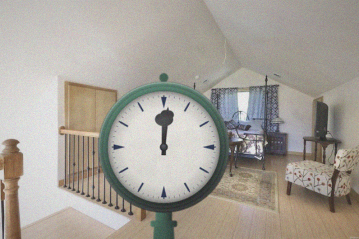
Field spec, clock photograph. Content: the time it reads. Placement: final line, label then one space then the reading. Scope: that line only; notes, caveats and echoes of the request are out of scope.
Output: 12:01
